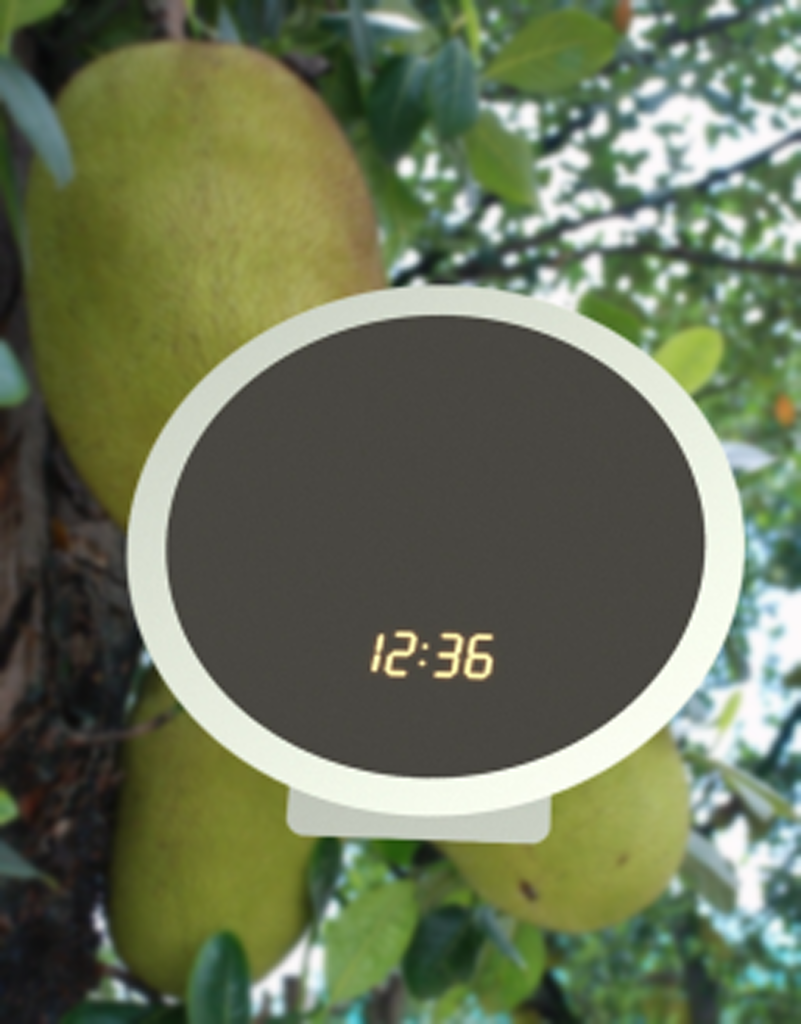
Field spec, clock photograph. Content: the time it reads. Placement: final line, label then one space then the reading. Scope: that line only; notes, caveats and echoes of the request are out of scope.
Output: 12:36
